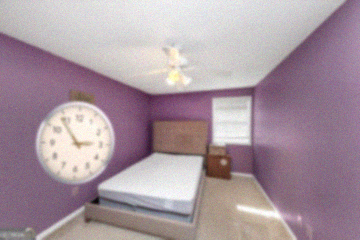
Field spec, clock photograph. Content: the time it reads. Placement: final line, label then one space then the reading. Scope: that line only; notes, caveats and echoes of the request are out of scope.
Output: 2:54
